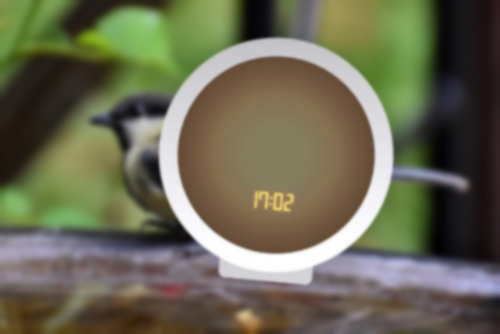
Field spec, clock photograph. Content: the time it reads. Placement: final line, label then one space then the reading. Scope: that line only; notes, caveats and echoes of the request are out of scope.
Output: 17:02
